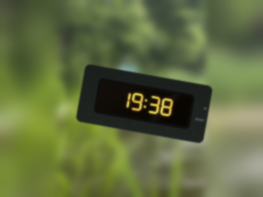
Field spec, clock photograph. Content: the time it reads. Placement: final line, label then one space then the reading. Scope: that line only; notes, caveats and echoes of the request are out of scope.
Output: 19:38
